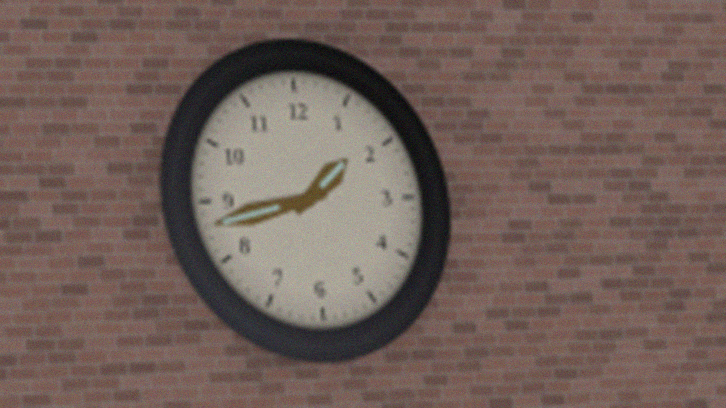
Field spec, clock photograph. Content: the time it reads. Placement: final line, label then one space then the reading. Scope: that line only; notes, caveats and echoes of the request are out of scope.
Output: 1:43
